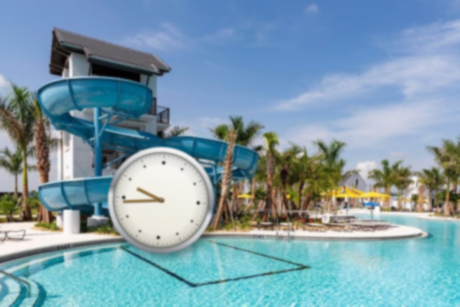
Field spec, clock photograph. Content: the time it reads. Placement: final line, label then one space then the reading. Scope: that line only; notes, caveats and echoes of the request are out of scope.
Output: 9:44
